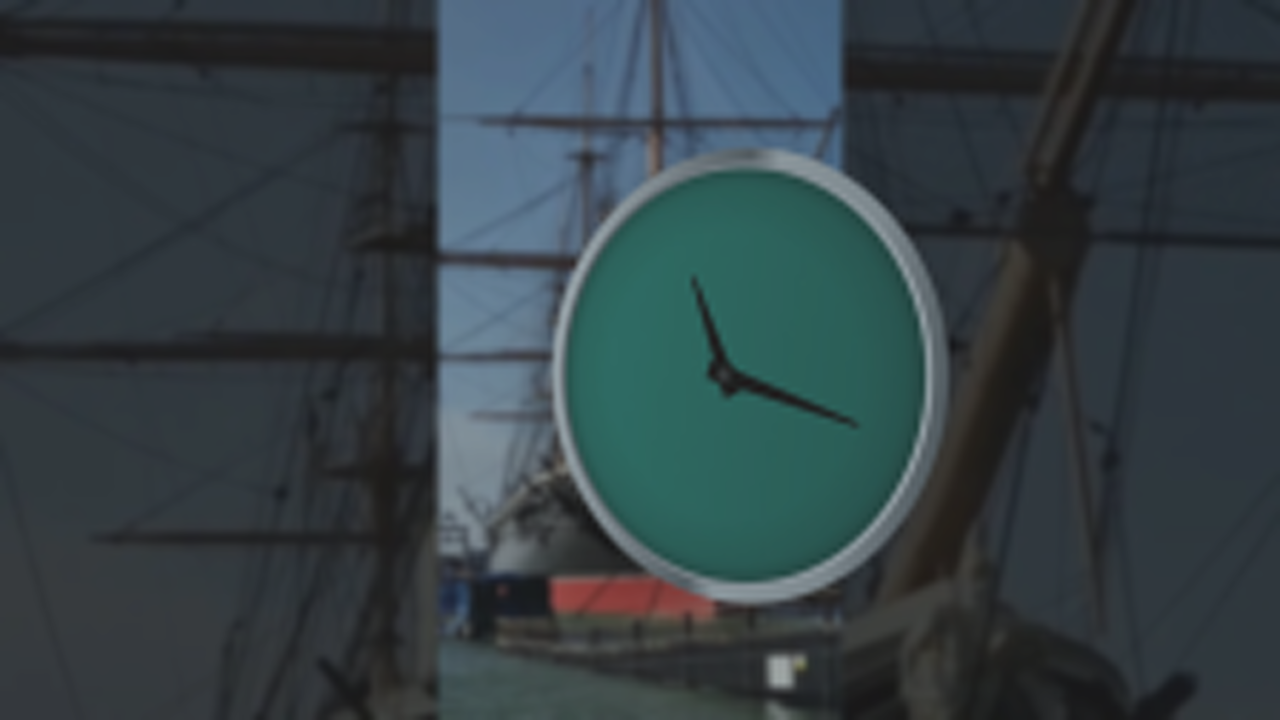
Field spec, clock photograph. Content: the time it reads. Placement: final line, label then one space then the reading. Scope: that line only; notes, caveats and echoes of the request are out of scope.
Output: 11:18
